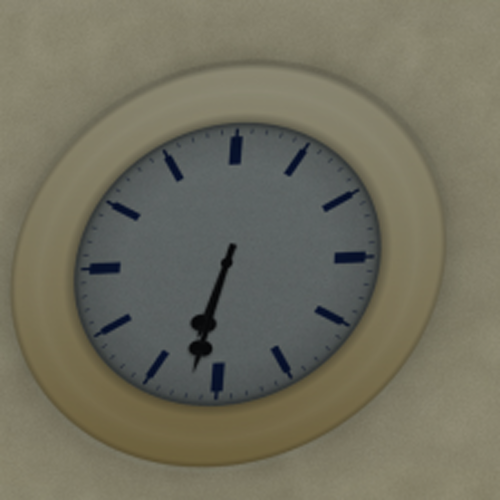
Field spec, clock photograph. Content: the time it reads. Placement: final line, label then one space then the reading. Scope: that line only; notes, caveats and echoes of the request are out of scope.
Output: 6:32
